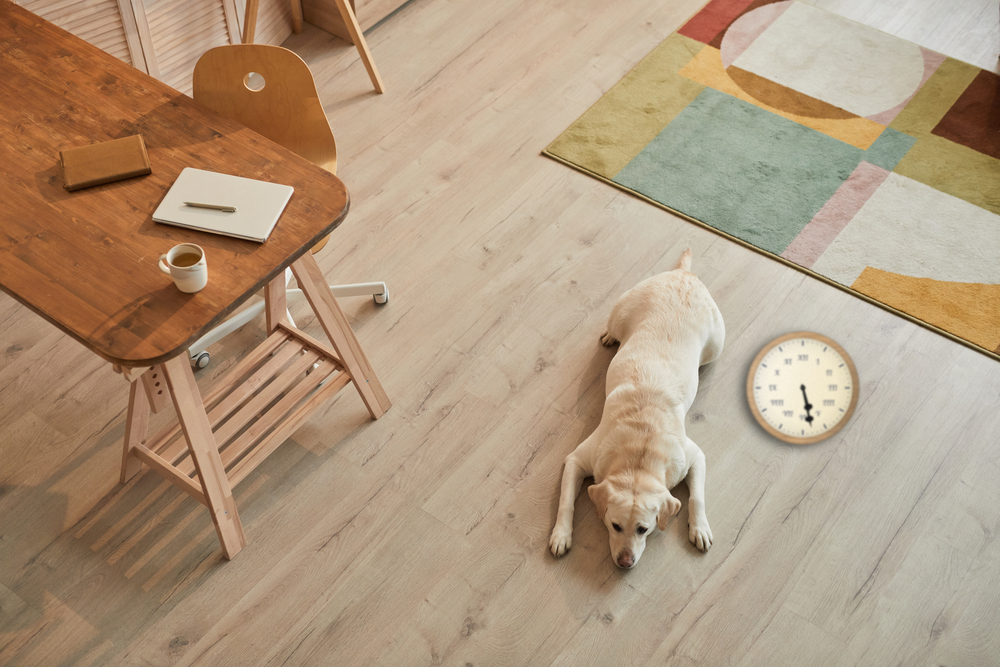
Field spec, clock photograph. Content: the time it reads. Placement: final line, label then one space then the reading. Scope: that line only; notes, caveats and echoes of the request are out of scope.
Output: 5:28
